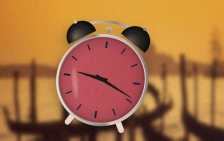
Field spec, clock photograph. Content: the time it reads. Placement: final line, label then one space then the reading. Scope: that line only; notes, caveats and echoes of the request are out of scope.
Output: 9:19
